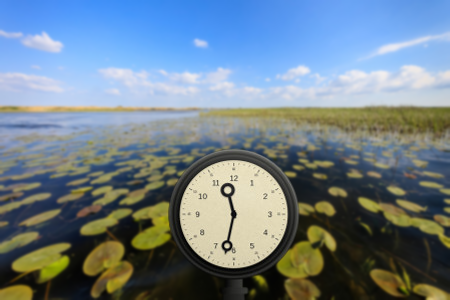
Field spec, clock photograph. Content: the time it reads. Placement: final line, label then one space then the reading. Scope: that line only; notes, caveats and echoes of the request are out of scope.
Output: 11:32
